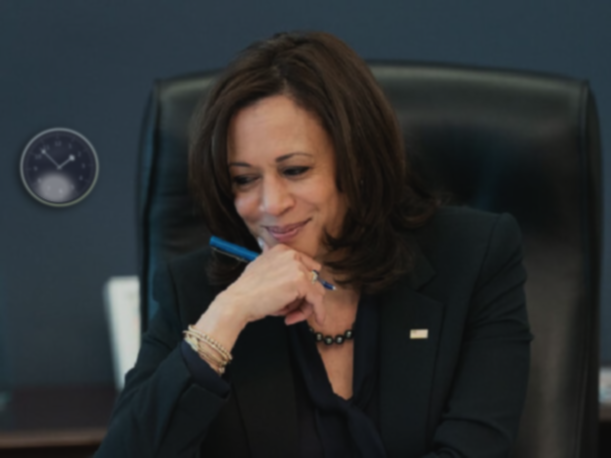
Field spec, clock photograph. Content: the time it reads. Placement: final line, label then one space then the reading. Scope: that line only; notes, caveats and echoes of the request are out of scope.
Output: 1:53
